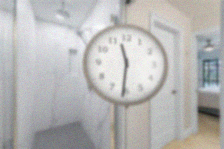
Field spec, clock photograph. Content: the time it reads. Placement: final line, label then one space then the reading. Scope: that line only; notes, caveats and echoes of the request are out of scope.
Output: 11:31
